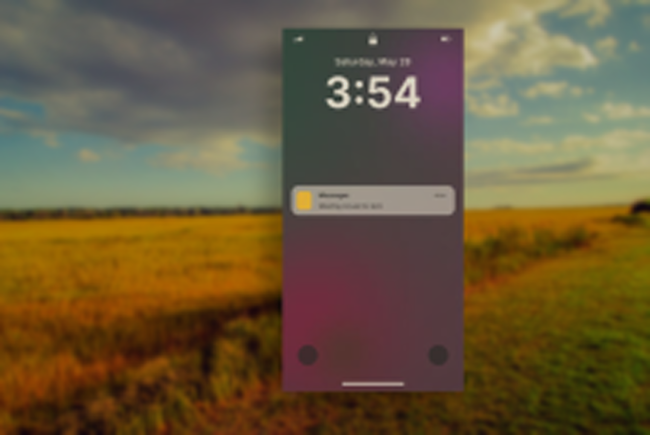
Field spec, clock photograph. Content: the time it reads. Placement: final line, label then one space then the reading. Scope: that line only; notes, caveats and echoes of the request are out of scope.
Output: 3:54
